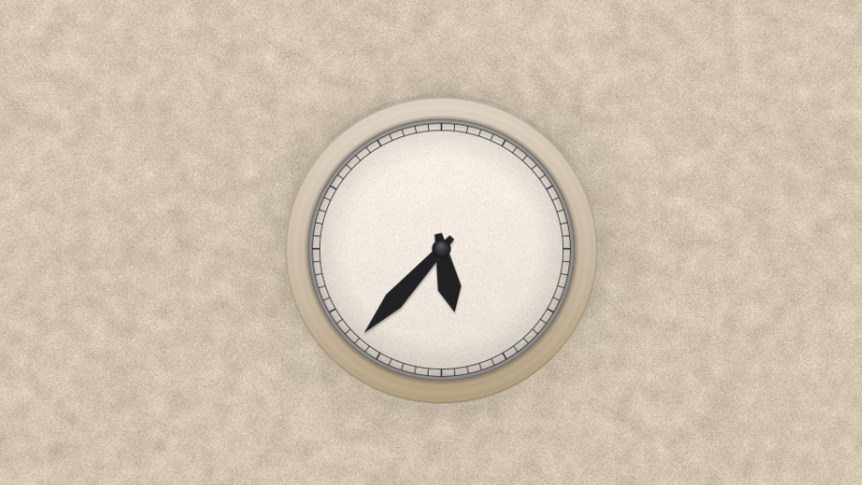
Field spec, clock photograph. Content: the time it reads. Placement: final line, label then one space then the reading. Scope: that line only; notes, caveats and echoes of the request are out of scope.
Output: 5:37
